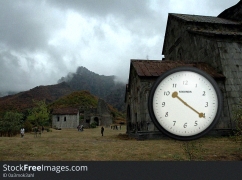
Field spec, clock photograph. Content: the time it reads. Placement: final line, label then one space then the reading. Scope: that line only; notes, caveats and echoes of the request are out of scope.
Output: 10:21
